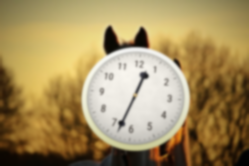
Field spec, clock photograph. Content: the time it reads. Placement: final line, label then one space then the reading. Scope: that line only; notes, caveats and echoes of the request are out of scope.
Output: 12:33
